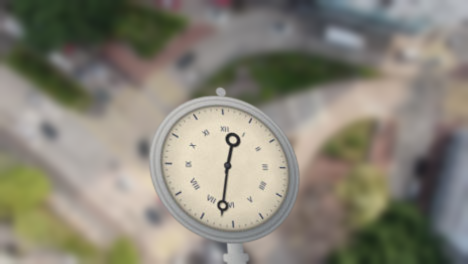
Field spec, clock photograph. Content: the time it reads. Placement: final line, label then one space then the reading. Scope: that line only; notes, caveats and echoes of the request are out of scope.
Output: 12:32
